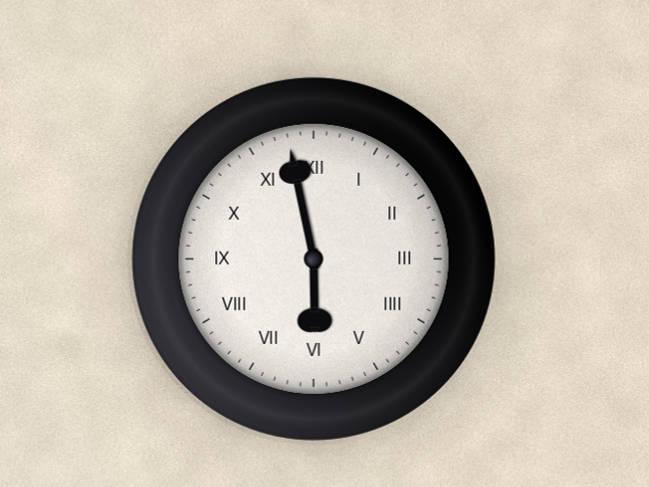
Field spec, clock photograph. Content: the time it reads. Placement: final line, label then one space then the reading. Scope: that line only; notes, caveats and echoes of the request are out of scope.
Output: 5:58
